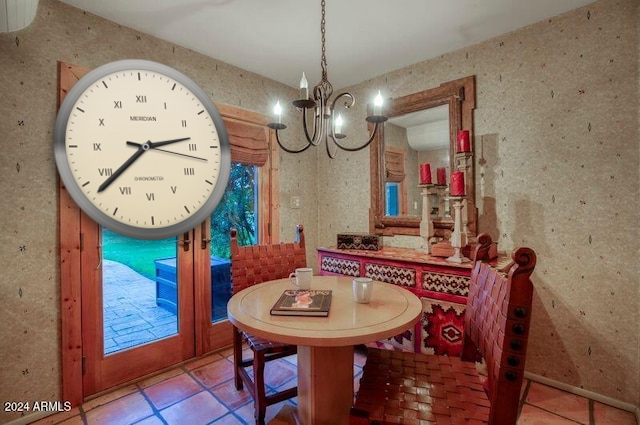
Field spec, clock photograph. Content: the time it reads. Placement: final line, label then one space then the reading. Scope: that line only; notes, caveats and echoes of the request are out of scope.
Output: 2:38:17
